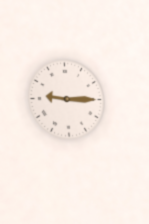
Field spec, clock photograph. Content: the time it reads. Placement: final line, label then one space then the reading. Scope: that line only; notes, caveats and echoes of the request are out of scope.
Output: 9:15
